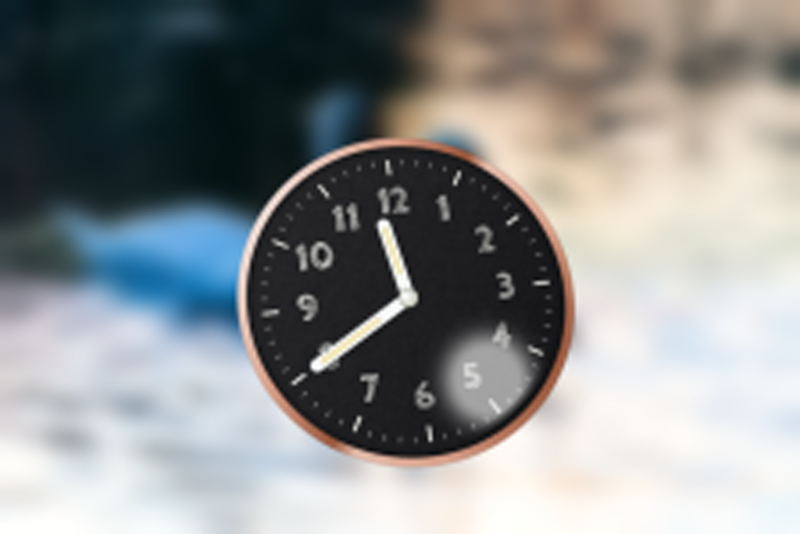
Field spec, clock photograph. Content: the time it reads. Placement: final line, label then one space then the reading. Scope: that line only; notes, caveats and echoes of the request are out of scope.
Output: 11:40
